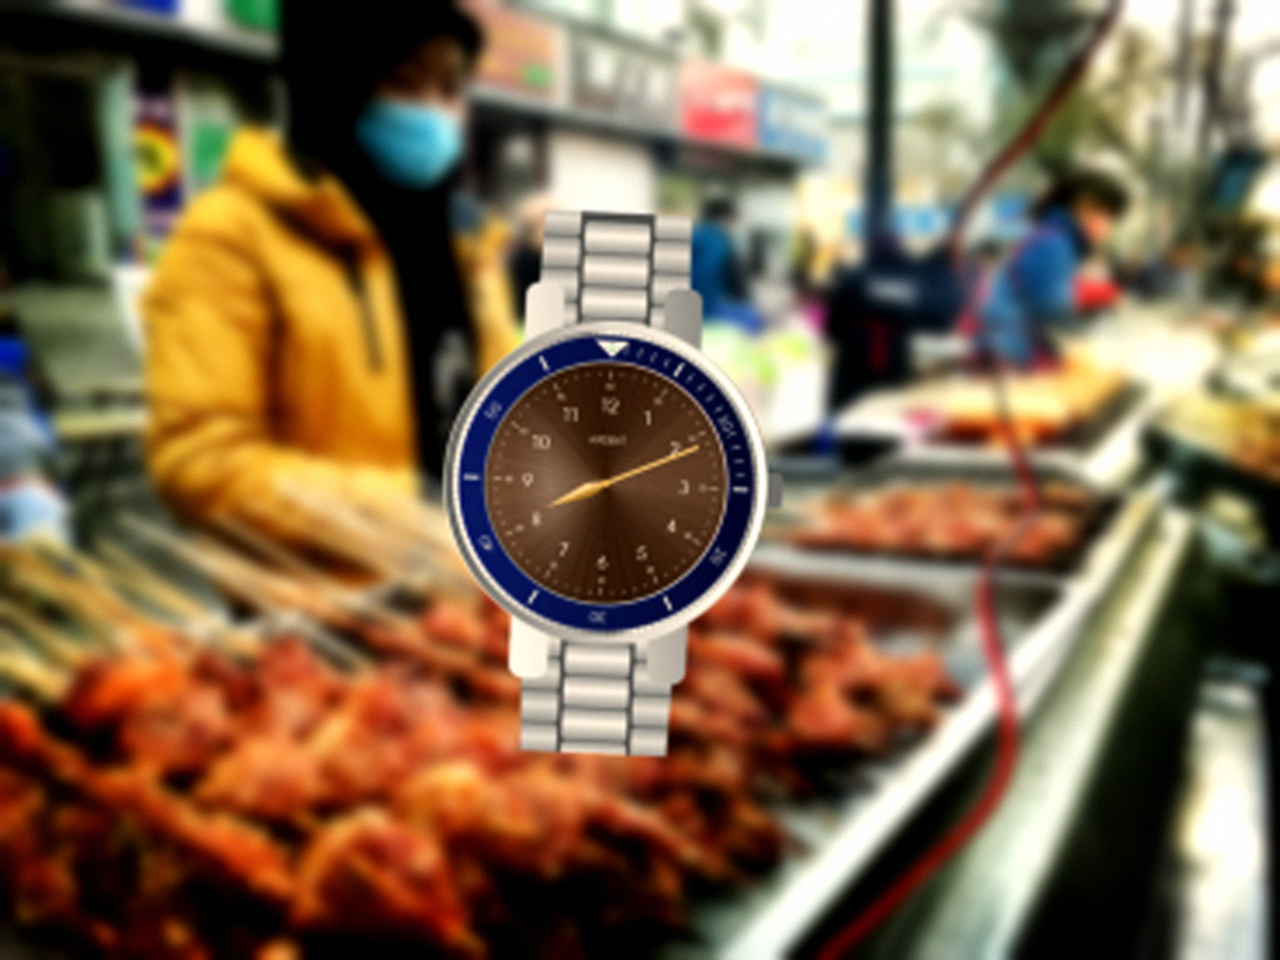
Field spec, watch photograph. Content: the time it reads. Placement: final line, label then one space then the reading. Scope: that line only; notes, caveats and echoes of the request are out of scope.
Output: 8:11
